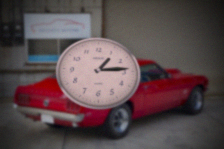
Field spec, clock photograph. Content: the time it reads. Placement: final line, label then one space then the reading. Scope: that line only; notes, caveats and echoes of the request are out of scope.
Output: 1:14
